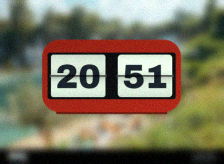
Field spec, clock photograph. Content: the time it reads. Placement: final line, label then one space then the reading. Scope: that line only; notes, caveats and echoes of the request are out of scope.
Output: 20:51
